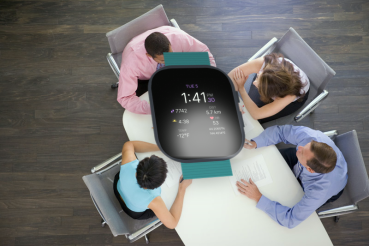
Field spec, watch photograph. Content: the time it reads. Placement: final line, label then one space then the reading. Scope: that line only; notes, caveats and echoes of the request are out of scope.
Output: 1:41
